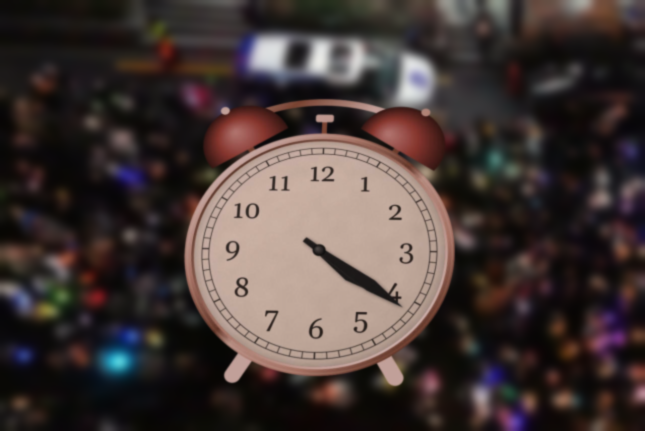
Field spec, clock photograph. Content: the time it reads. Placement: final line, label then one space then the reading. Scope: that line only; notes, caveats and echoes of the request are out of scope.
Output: 4:21
